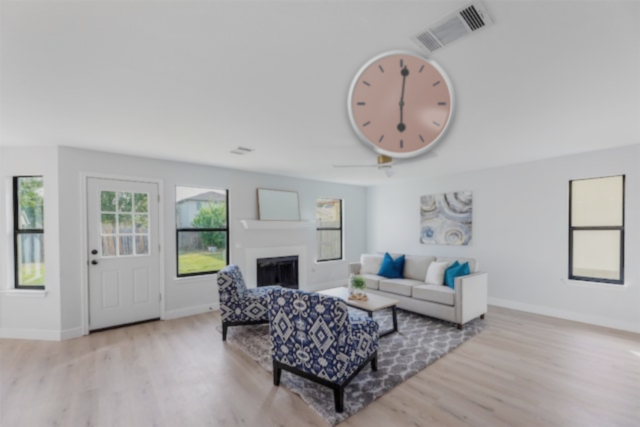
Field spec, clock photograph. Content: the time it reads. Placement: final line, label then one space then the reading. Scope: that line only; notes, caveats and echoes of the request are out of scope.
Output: 6:01
